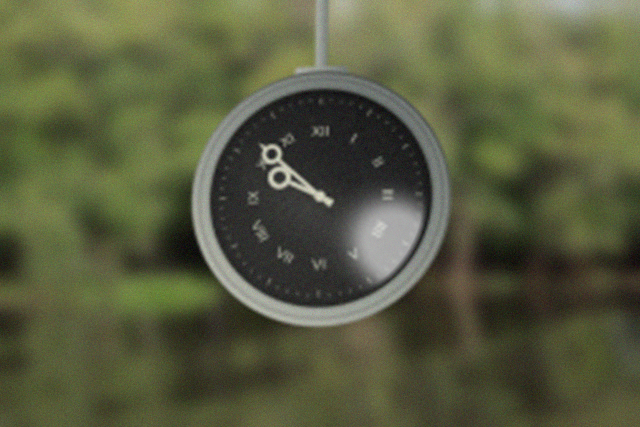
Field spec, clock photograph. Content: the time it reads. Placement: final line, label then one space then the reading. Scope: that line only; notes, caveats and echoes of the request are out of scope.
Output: 9:52
